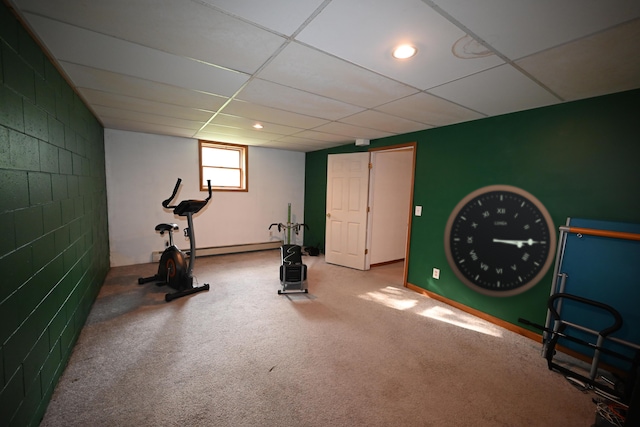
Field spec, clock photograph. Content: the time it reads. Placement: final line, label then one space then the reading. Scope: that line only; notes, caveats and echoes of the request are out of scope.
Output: 3:15
